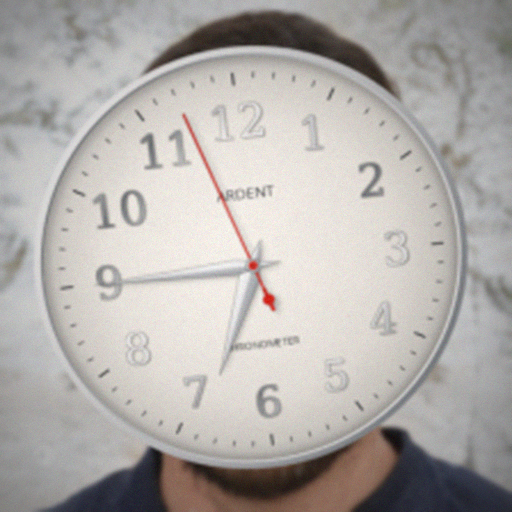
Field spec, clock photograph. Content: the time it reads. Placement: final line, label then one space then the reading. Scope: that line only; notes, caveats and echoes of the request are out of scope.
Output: 6:44:57
